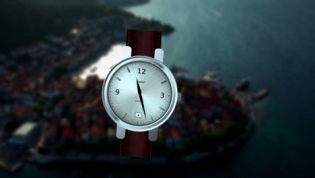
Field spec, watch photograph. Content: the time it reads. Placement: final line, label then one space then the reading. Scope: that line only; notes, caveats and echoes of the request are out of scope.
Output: 11:27
